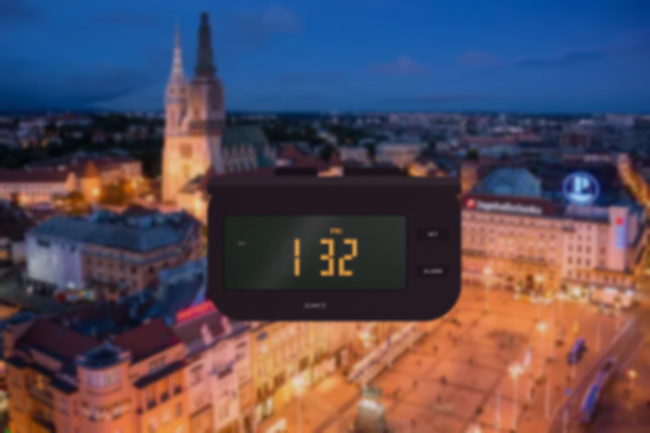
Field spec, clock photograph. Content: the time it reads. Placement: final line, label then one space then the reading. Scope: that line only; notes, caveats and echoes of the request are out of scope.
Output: 1:32
